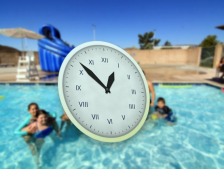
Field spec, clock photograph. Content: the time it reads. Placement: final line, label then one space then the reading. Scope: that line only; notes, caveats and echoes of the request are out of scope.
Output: 12:52
